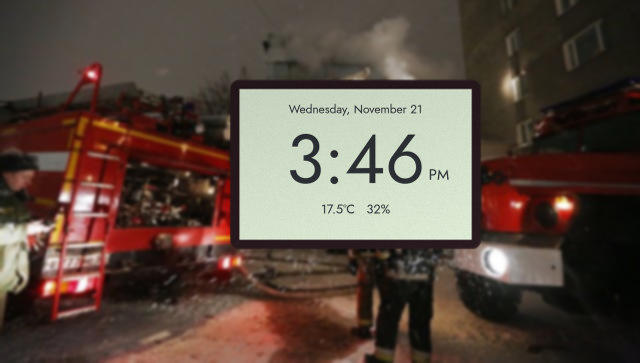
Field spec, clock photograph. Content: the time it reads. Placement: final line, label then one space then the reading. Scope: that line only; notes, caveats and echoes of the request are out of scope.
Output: 3:46
